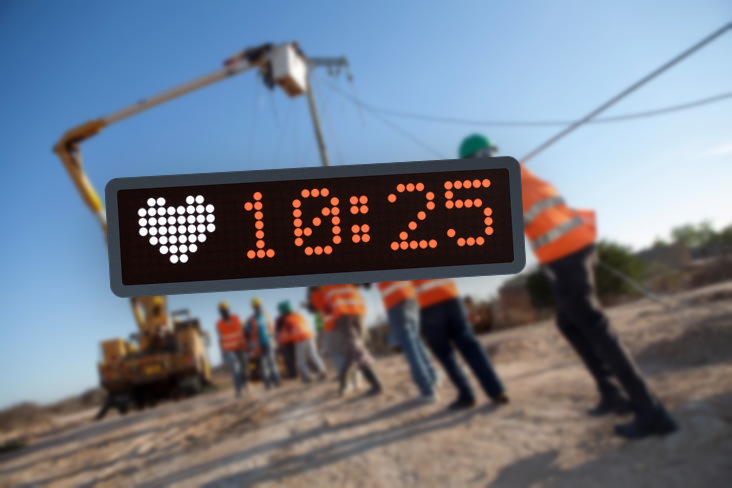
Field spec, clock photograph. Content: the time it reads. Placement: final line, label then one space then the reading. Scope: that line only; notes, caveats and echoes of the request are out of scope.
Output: 10:25
